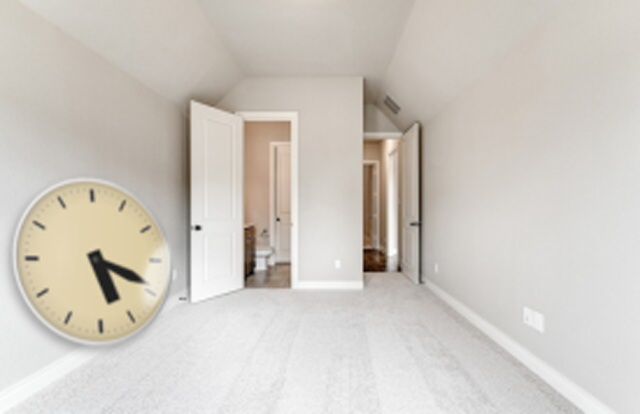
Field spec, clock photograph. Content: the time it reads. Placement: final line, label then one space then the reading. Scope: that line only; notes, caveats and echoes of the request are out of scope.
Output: 5:19
